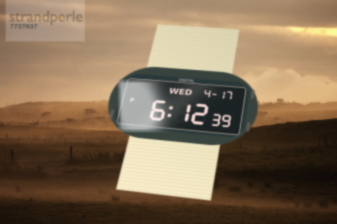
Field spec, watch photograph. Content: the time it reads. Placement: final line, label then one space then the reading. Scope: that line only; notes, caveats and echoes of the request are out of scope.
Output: 6:12:39
